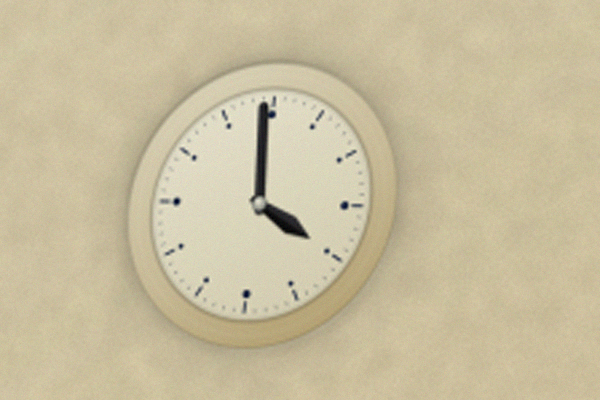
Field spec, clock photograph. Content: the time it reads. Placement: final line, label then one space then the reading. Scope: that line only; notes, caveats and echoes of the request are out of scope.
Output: 3:59
